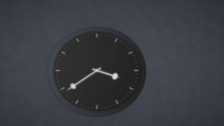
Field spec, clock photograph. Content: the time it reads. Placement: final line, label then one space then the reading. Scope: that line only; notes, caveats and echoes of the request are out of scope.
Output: 3:39
